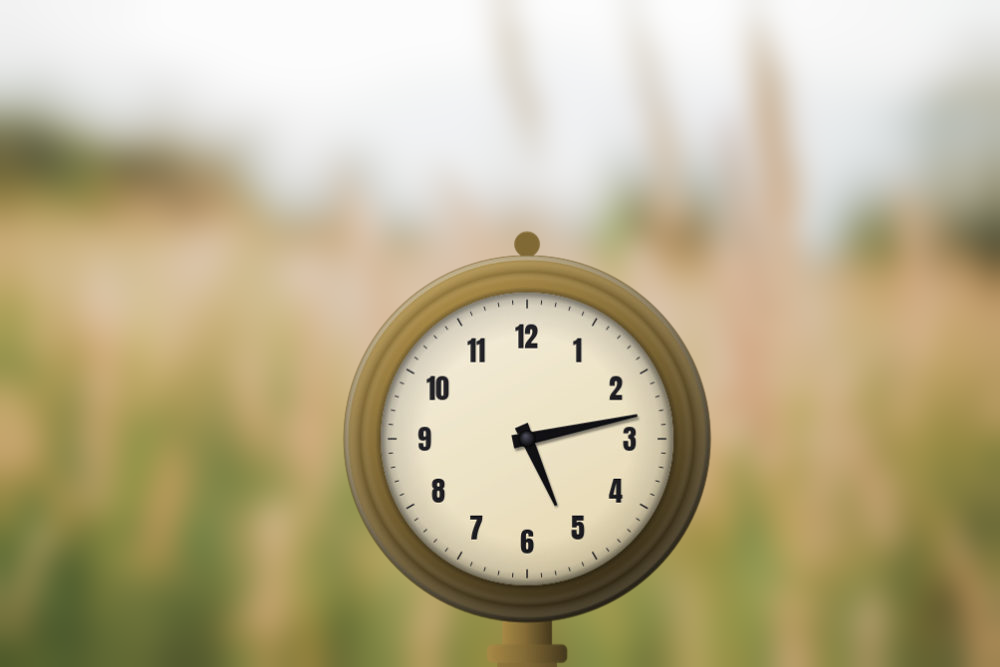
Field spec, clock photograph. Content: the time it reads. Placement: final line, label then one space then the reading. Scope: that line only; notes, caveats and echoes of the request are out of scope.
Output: 5:13
